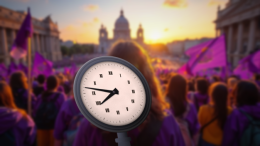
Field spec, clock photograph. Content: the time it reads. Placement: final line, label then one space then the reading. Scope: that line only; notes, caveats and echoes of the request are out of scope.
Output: 7:47
